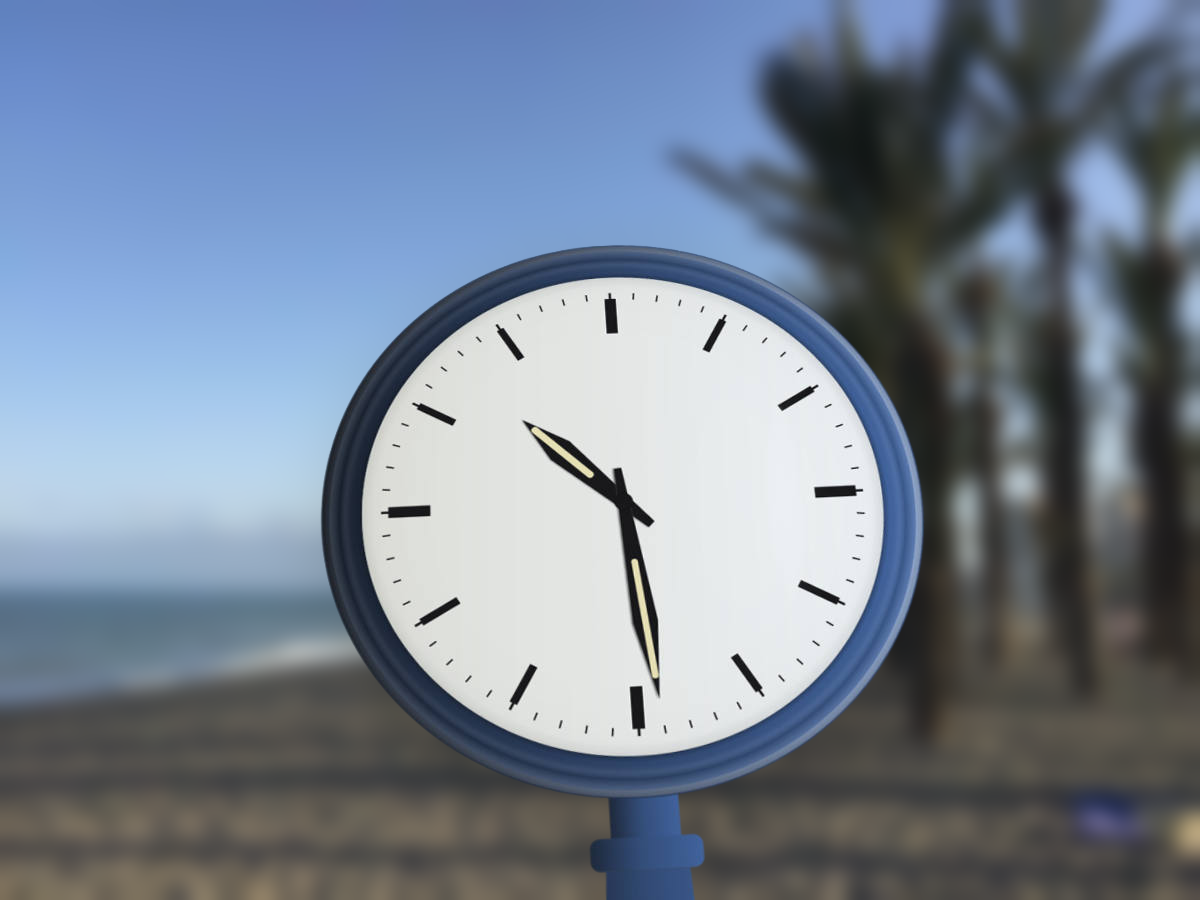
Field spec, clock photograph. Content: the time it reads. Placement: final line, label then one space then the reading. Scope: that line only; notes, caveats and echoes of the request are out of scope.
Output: 10:29
